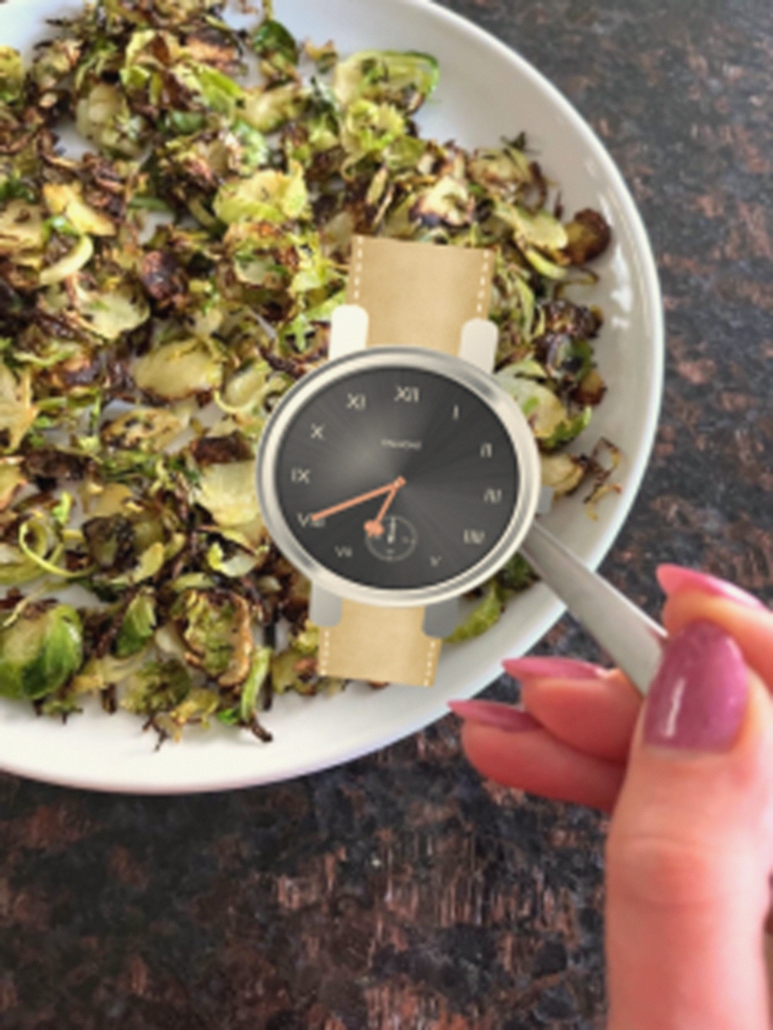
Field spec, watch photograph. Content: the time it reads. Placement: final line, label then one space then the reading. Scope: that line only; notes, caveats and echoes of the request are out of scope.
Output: 6:40
